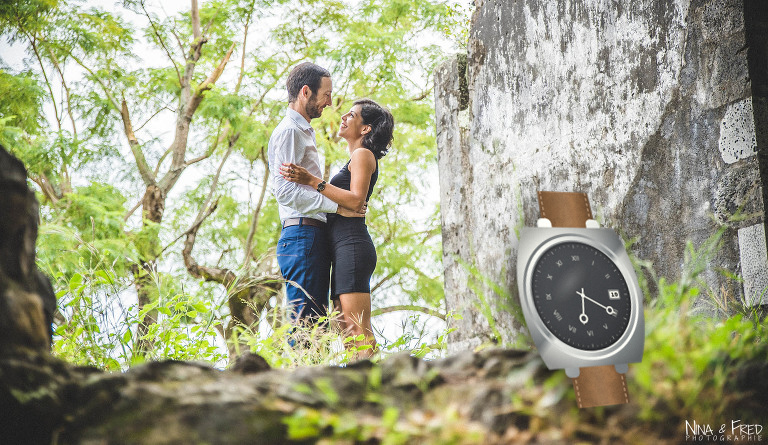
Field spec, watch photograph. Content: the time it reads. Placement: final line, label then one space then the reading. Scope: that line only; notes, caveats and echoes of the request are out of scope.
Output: 6:20
